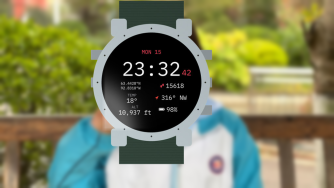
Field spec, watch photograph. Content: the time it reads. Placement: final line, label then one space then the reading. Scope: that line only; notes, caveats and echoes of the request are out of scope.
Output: 23:32:42
